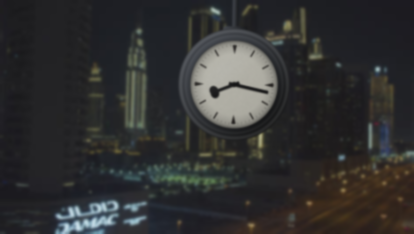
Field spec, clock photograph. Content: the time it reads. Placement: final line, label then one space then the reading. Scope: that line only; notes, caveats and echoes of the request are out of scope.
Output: 8:17
